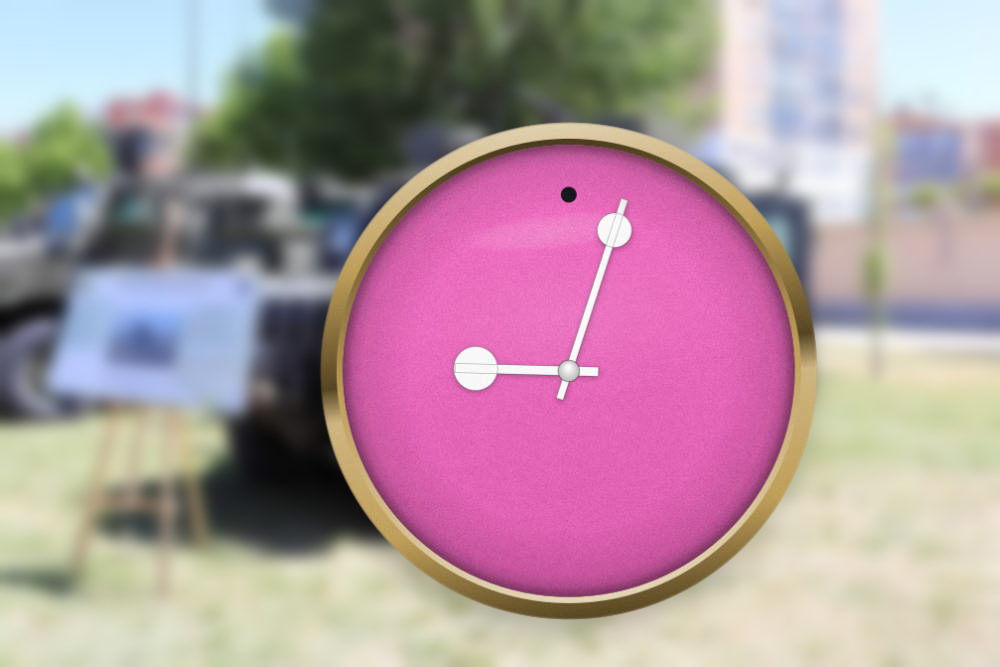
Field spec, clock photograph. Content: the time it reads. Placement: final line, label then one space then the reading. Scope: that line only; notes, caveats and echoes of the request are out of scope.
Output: 9:03
